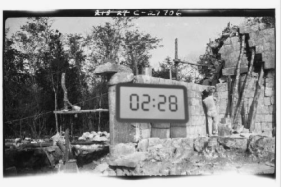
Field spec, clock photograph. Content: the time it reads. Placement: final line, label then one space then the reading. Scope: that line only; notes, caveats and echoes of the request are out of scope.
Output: 2:28
